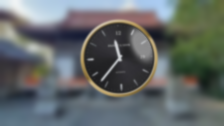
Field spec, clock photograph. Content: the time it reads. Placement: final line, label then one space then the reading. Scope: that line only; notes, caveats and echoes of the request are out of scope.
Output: 11:37
